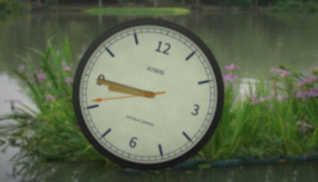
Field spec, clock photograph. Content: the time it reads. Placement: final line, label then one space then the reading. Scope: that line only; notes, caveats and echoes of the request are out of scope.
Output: 8:44:41
